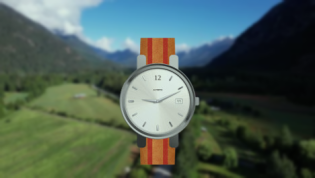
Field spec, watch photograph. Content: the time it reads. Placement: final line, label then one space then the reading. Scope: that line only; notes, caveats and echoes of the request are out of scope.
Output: 9:11
